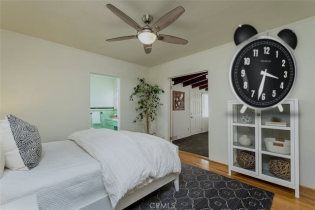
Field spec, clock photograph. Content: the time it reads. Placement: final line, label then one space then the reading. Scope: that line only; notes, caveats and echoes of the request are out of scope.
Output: 3:32
